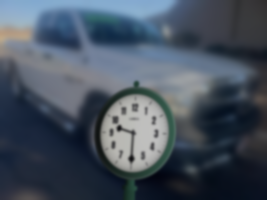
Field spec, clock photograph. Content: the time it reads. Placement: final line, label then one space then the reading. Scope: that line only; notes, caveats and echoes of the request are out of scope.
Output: 9:30
